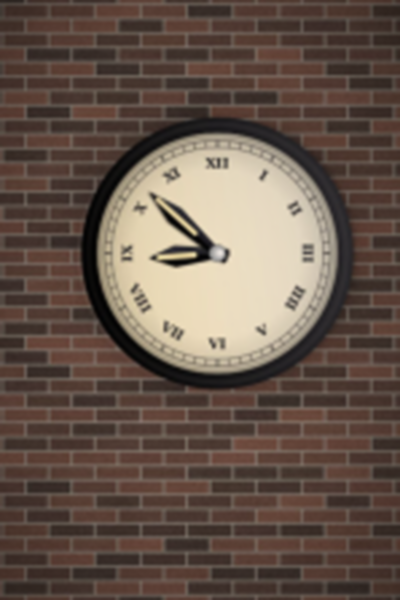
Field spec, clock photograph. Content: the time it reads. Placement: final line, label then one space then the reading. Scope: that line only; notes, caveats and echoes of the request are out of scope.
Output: 8:52
